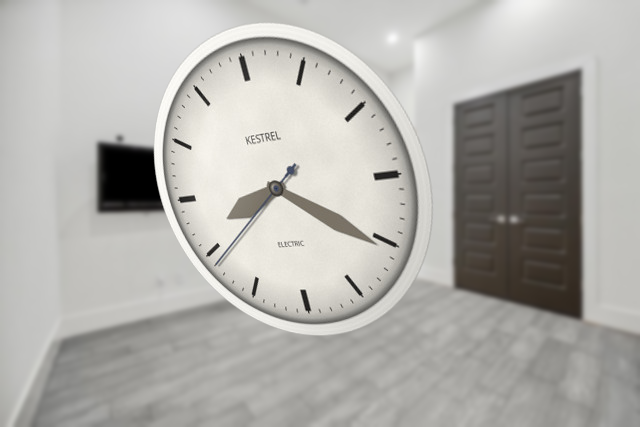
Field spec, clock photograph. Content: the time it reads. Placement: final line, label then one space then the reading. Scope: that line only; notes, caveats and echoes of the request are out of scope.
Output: 8:20:39
